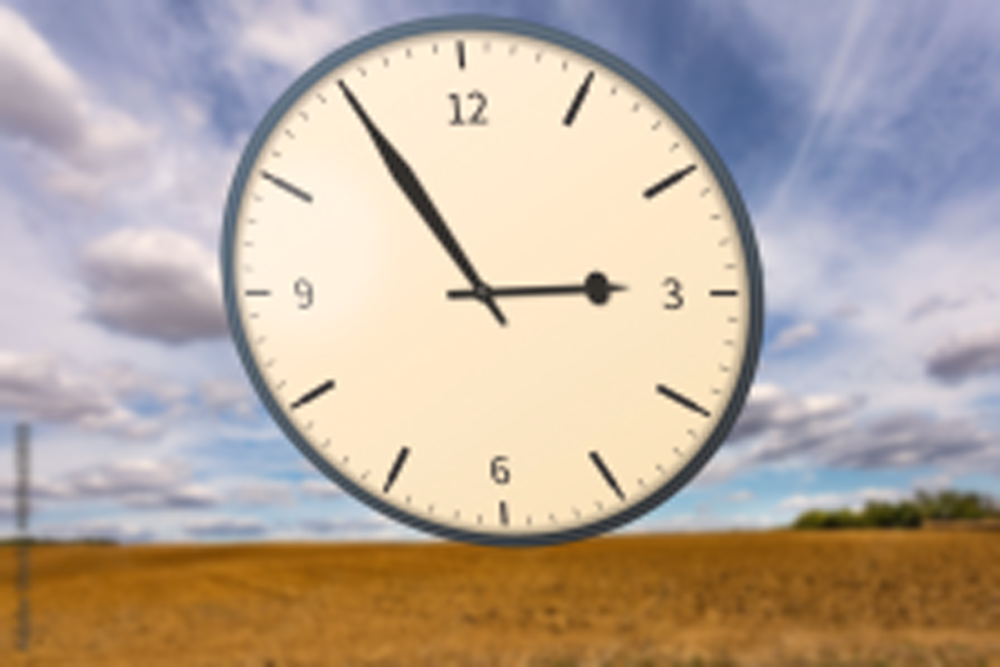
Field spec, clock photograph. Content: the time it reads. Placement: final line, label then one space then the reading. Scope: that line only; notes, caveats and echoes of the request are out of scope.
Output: 2:55
